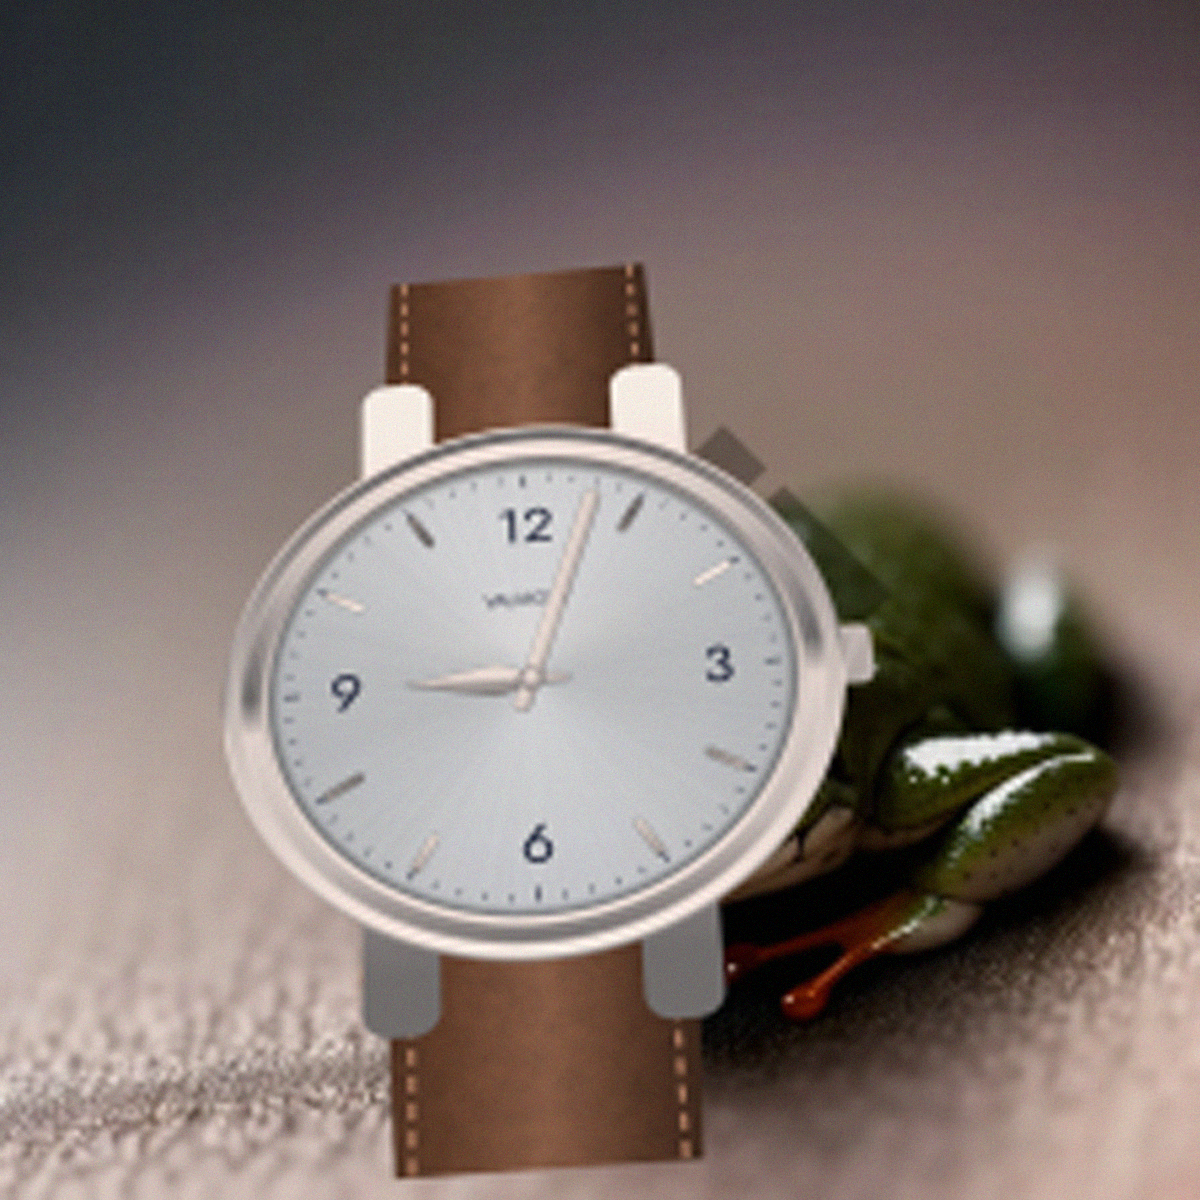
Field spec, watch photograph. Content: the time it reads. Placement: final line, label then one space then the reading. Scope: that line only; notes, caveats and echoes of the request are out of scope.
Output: 9:03
